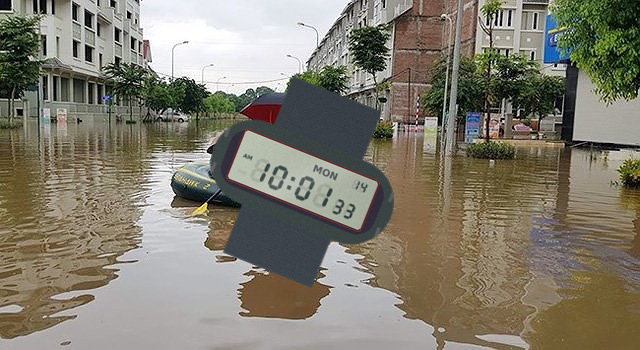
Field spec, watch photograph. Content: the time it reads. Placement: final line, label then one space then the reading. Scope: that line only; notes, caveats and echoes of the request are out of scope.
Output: 10:01:33
